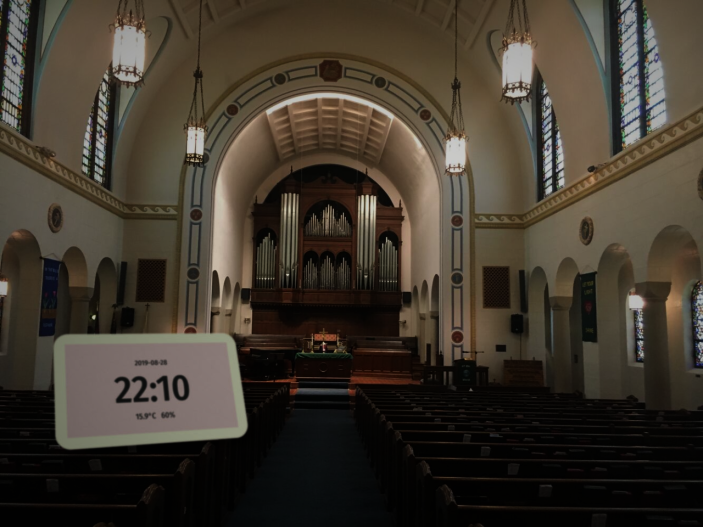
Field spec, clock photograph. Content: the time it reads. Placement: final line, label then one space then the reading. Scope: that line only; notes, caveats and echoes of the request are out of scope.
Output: 22:10
